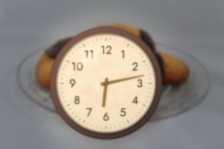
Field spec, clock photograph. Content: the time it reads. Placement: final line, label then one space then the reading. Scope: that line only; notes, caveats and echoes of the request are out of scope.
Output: 6:13
